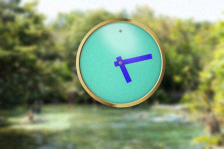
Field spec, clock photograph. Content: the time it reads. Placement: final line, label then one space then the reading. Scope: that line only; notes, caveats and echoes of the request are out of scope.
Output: 5:13
